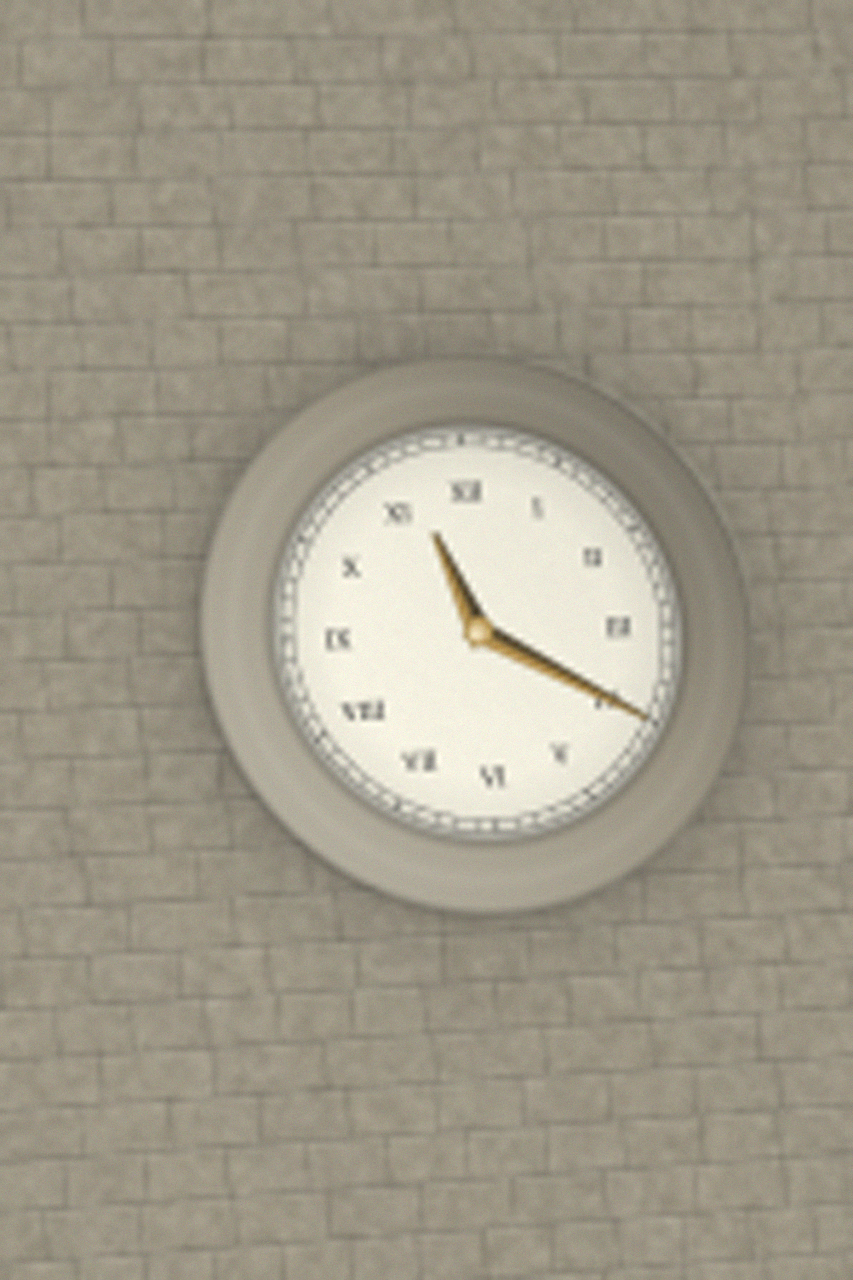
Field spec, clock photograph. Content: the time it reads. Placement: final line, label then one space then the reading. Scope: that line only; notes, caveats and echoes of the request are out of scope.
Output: 11:20
